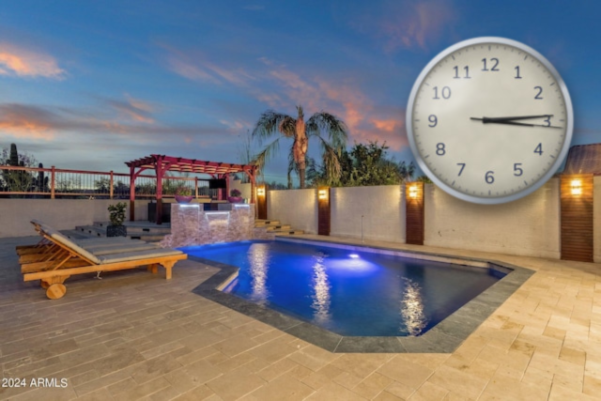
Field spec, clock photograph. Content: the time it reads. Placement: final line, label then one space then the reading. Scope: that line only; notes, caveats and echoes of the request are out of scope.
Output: 3:14:16
